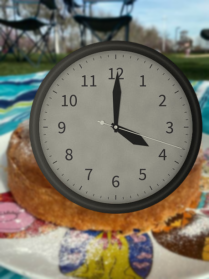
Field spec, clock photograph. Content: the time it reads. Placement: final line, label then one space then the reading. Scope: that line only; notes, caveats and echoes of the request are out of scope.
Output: 4:00:18
